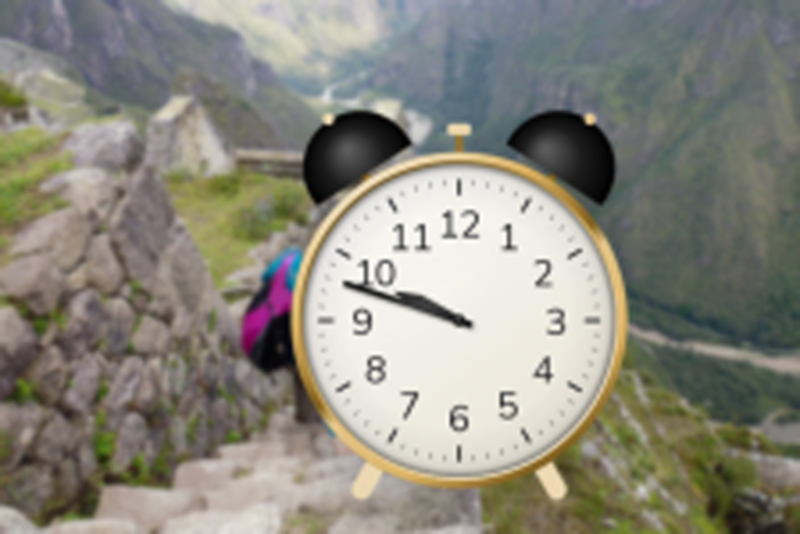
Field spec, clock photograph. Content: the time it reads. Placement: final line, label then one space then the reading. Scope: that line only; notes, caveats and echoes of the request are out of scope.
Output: 9:48
